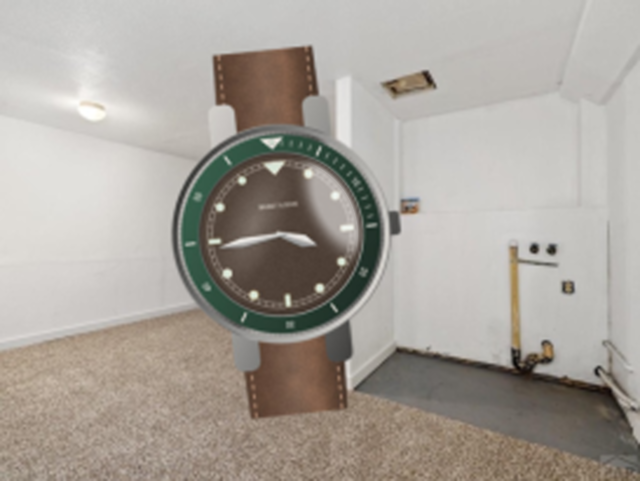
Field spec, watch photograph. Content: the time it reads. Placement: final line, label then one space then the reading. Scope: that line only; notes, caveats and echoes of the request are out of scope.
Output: 3:44
